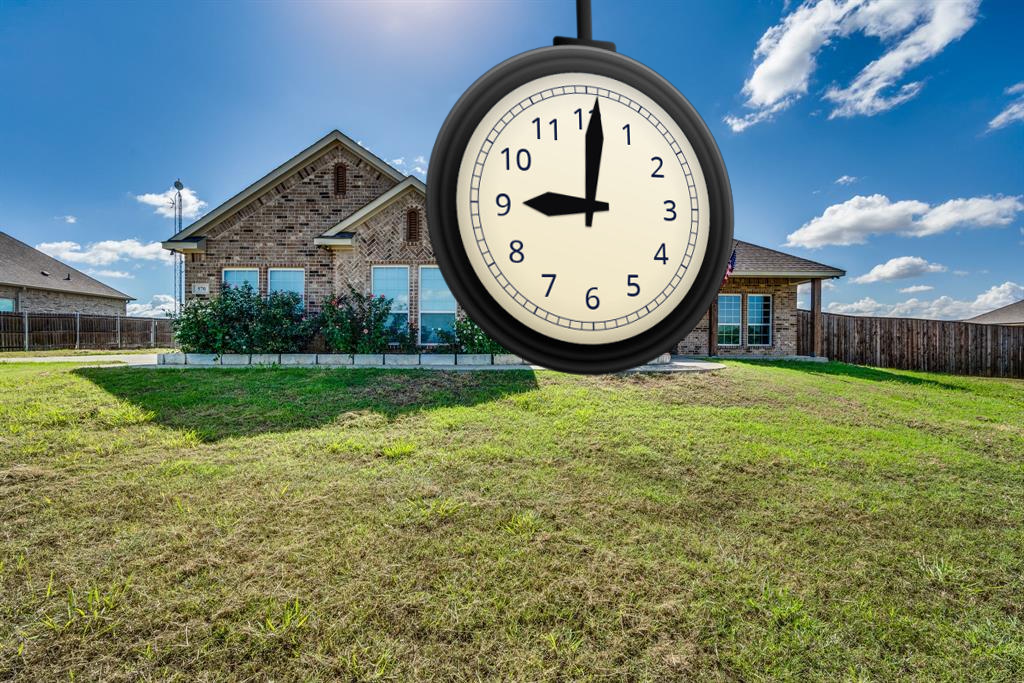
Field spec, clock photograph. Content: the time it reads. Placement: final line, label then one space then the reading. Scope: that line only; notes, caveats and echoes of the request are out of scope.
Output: 9:01
